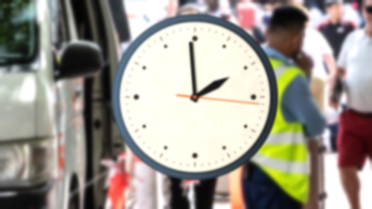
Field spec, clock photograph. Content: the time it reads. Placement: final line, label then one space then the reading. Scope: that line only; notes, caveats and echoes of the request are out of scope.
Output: 1:59:16
